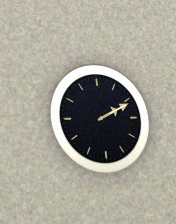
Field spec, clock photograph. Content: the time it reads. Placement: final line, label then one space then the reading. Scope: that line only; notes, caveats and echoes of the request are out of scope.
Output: 2:11
